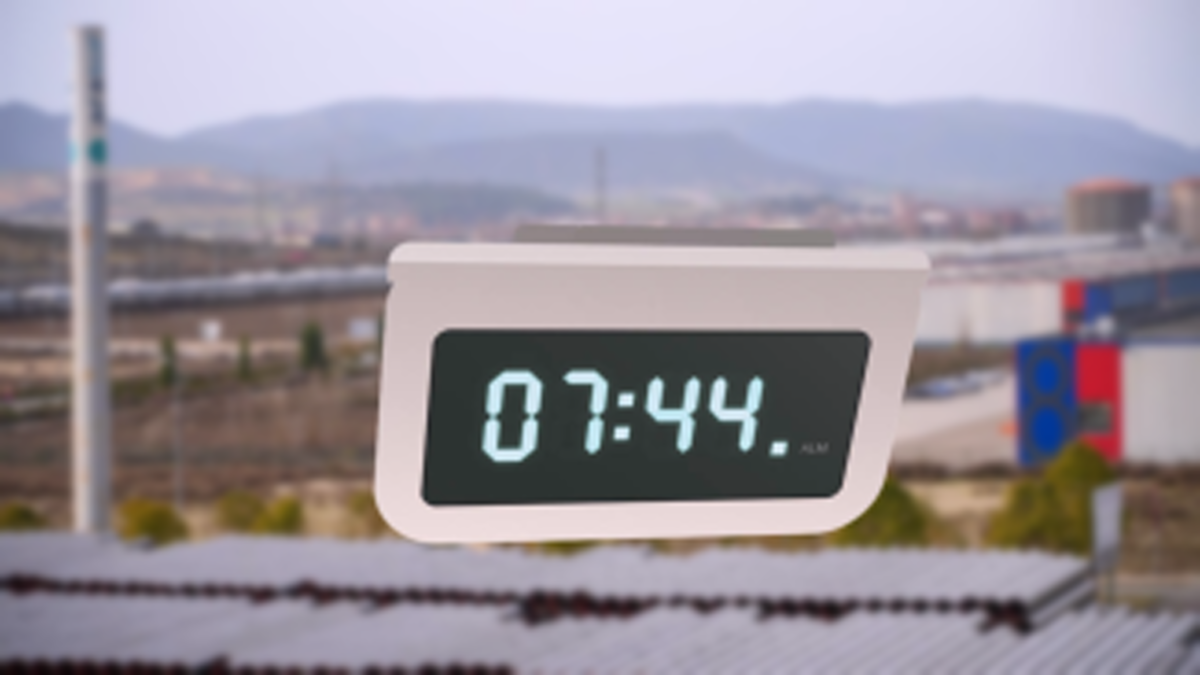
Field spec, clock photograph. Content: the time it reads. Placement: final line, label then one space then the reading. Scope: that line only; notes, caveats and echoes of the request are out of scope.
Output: 7:44
